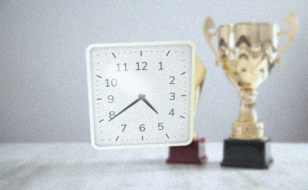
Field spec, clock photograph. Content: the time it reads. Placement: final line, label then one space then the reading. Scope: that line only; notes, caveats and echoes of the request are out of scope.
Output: 4:39
